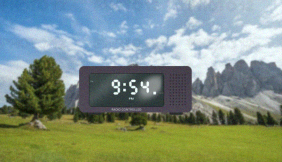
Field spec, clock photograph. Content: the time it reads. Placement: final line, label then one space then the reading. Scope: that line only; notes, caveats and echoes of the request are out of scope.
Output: 9:54
